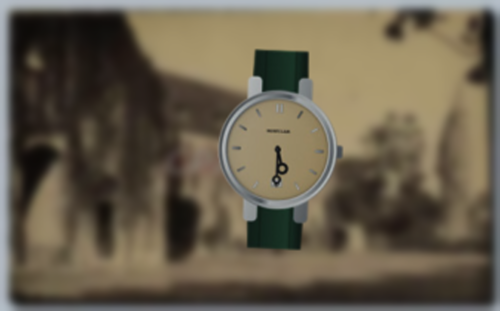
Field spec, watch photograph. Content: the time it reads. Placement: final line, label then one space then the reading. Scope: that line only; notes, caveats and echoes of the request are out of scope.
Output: 5:30
